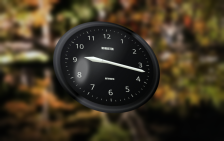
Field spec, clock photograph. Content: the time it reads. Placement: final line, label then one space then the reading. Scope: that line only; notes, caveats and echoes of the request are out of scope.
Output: 9:17
